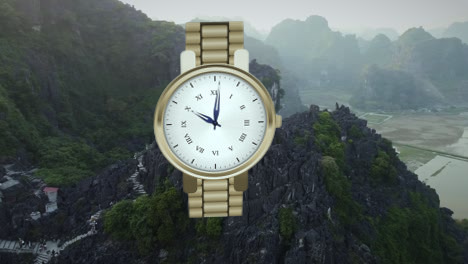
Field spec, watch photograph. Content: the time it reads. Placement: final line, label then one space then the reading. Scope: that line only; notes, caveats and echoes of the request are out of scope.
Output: 10:01
